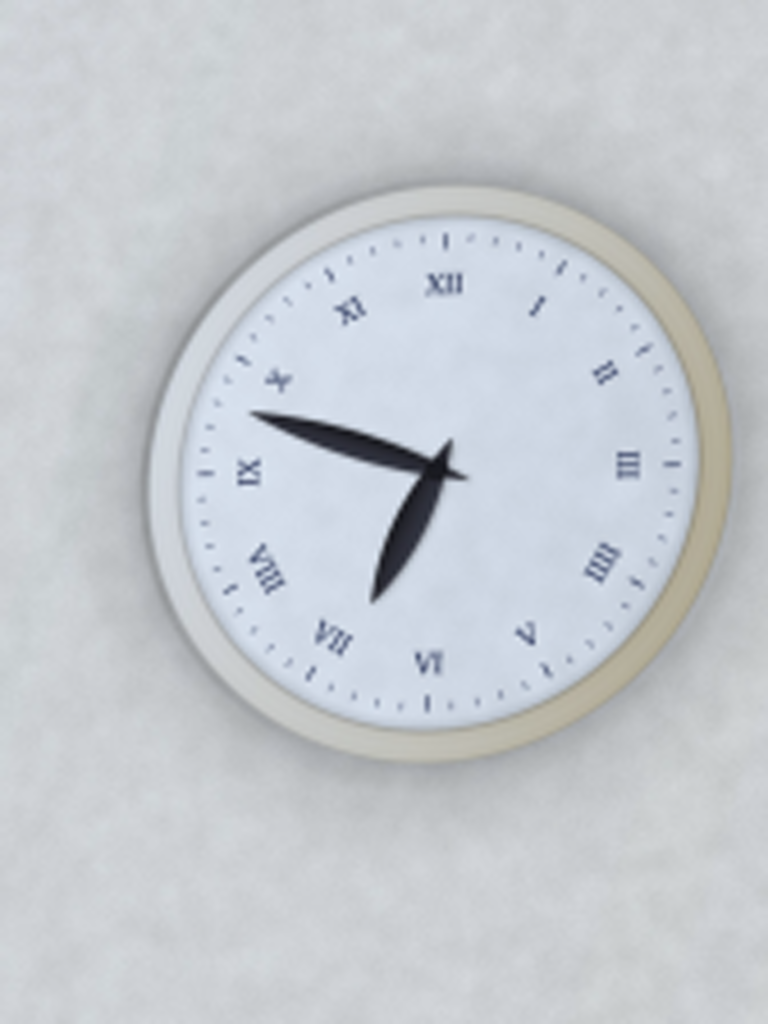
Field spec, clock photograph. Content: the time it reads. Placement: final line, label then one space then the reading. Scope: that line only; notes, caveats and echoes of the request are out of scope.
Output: 6:48
